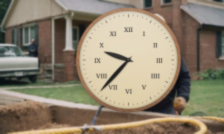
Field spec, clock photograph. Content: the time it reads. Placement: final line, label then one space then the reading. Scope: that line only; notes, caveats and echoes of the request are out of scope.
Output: 9:37
